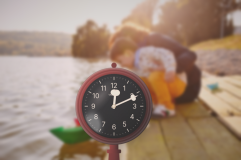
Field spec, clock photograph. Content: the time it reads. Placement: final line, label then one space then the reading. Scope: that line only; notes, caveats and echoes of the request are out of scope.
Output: 12:11
